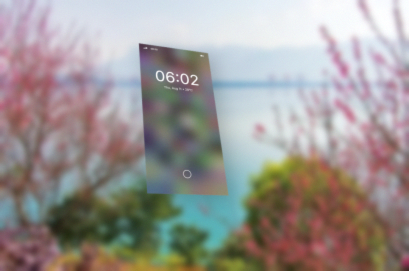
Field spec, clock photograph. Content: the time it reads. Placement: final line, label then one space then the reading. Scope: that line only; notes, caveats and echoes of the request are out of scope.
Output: 6:02
